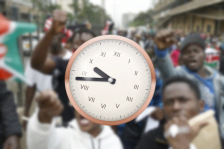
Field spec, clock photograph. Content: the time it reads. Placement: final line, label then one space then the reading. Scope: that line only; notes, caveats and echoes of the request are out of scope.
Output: 9:43
